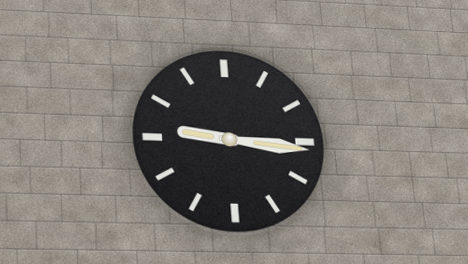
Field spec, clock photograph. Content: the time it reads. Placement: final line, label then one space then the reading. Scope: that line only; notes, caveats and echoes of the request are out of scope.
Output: 9:16
